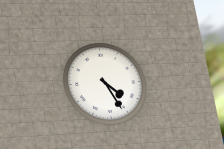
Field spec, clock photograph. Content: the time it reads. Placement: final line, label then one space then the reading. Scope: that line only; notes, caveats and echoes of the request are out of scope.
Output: 4:26
